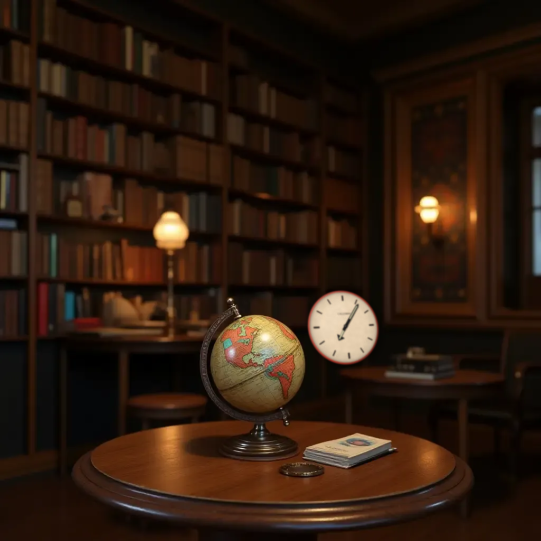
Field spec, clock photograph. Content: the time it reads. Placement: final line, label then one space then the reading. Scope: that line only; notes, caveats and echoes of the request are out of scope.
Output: 7:06
